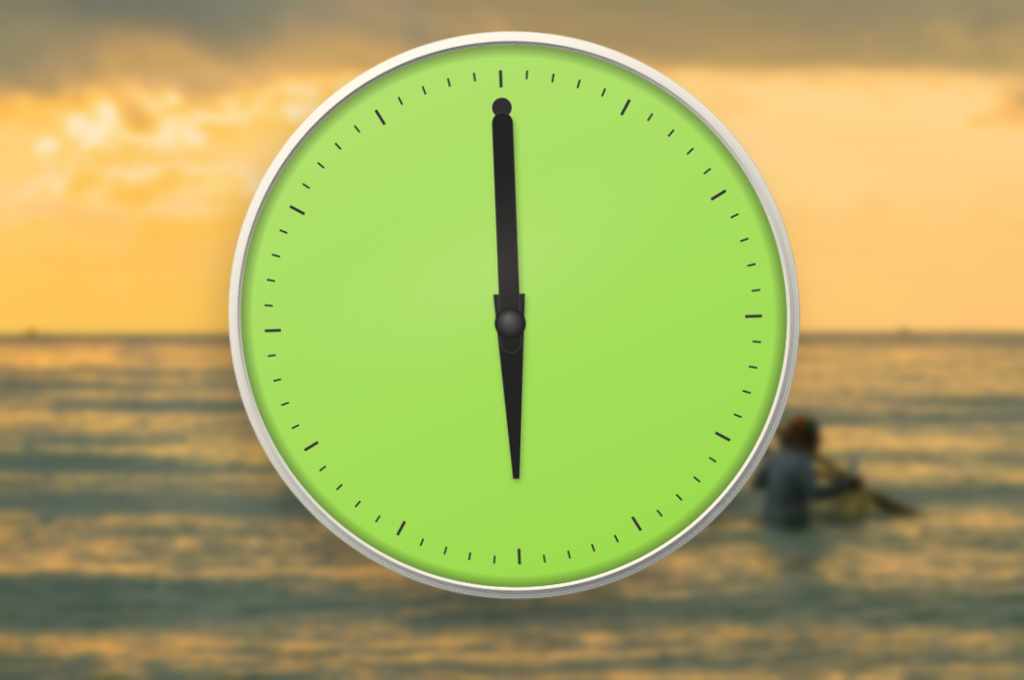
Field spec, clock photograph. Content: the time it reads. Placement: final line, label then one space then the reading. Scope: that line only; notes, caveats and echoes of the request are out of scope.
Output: 6:00
